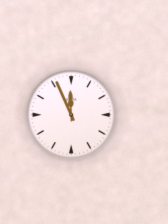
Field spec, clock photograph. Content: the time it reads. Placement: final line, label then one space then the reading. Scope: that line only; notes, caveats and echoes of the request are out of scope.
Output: 11:56
